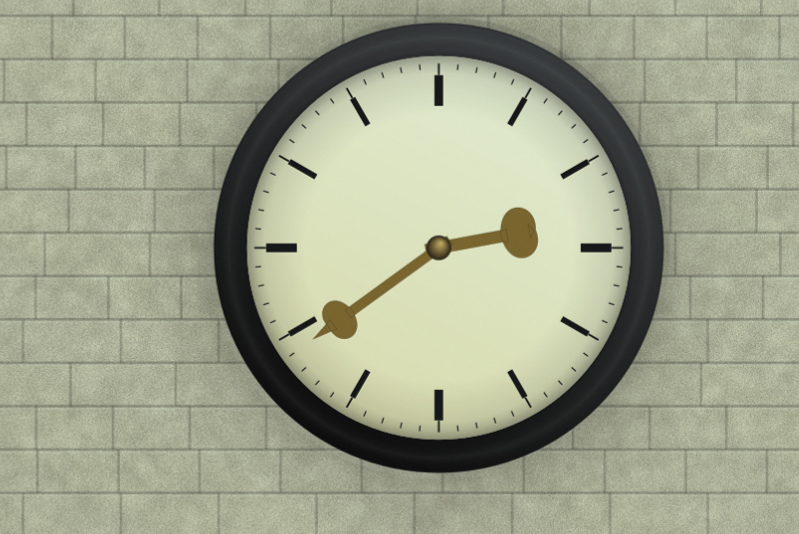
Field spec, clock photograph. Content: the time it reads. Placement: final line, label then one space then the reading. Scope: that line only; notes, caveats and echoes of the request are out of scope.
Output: 2:39
